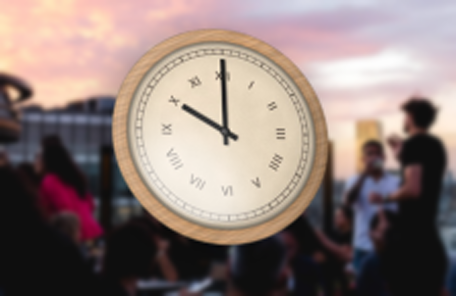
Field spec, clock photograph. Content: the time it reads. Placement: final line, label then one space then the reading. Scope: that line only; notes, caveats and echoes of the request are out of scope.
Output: 10:00
